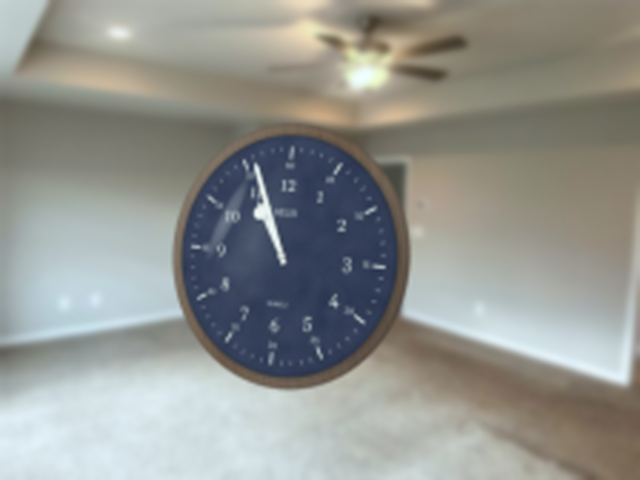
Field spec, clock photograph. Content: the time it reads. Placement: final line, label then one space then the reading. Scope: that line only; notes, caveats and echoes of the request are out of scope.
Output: 10:56
